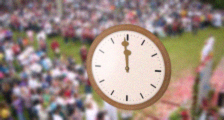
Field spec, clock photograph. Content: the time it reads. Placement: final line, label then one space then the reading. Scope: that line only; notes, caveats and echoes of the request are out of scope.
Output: 11:59
